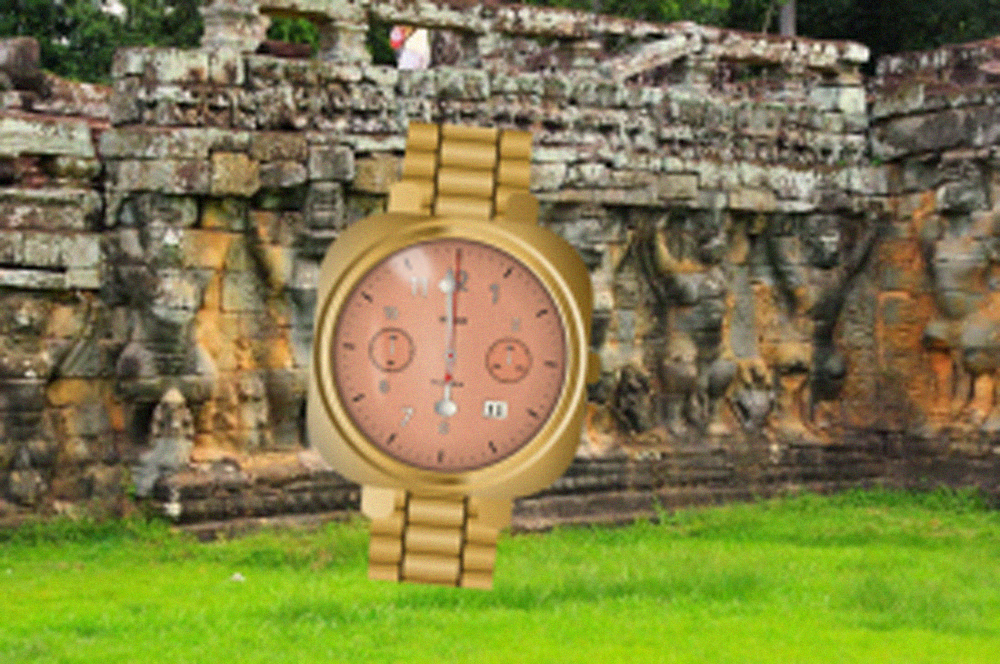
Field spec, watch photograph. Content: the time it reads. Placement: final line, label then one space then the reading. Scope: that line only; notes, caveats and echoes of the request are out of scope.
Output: 5:59
